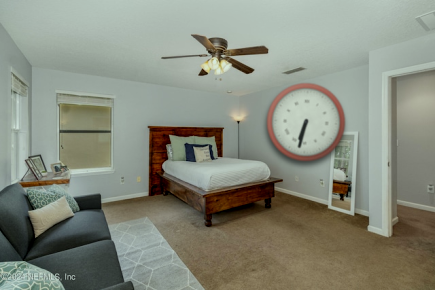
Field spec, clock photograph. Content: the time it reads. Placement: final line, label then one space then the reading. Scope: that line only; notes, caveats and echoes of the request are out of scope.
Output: 6:32
